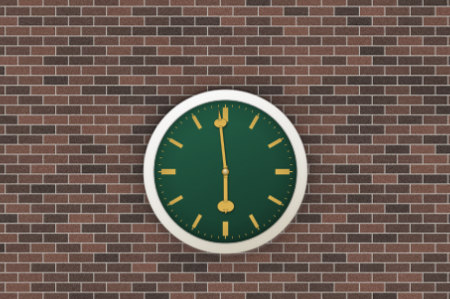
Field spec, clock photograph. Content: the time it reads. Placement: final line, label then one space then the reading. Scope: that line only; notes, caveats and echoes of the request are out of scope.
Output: 5:59
